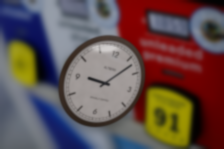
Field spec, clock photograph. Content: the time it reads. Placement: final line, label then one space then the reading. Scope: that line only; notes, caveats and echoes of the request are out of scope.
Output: 9:07
